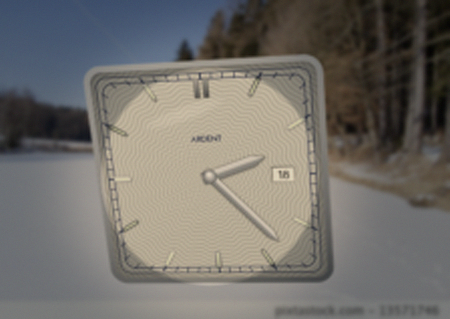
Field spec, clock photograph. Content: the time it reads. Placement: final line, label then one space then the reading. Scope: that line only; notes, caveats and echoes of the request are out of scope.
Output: 2:23
